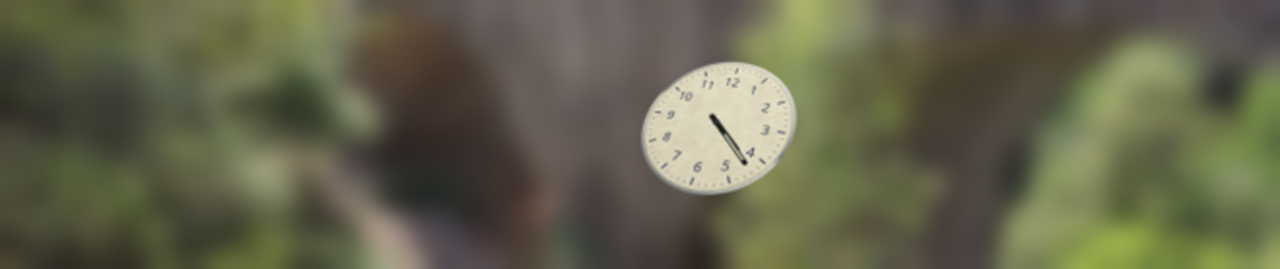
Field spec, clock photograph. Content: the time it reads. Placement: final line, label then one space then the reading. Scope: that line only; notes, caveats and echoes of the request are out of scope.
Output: 4:22
